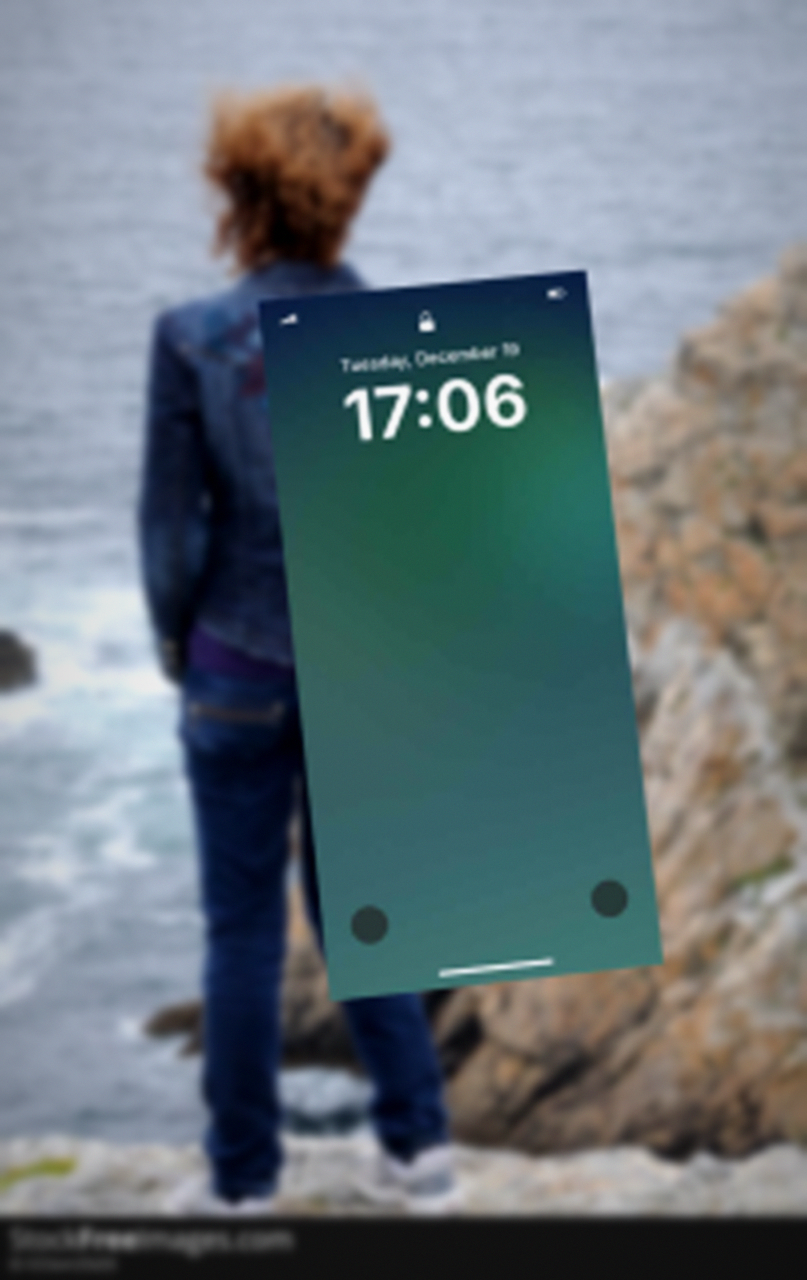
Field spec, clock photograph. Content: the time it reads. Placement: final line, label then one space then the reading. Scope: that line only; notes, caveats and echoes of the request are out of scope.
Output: 17:06
